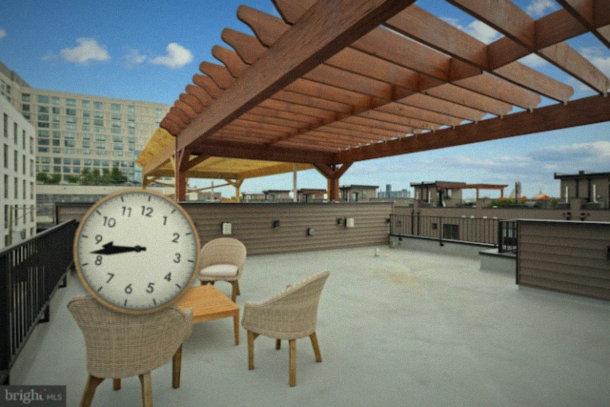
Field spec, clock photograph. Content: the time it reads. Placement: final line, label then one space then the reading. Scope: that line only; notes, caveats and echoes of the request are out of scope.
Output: 8:42
